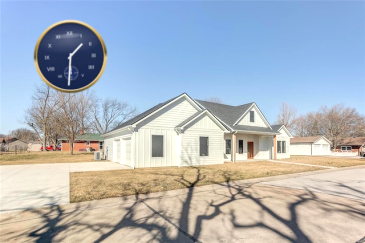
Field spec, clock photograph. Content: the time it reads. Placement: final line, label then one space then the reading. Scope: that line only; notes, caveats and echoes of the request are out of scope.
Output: 1:31
